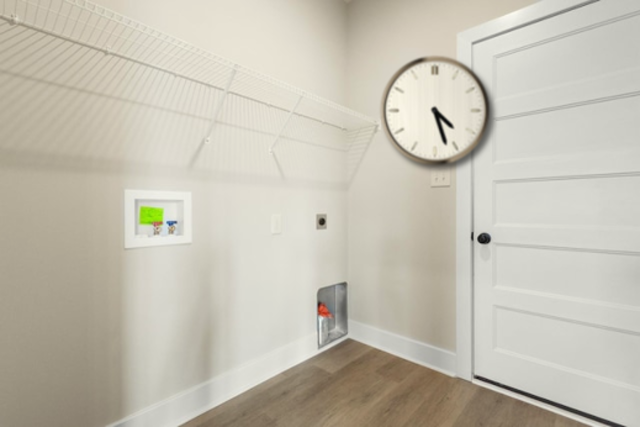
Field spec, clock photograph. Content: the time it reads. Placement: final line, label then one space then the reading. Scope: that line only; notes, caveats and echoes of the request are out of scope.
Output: 4:27
